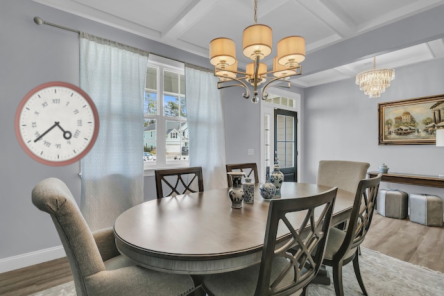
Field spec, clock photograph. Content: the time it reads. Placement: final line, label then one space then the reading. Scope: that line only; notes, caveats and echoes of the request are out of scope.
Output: 4:39
